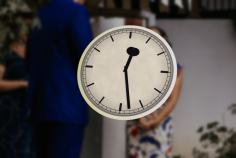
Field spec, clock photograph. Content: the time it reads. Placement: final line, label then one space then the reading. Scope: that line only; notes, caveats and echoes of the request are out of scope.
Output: 12:28
